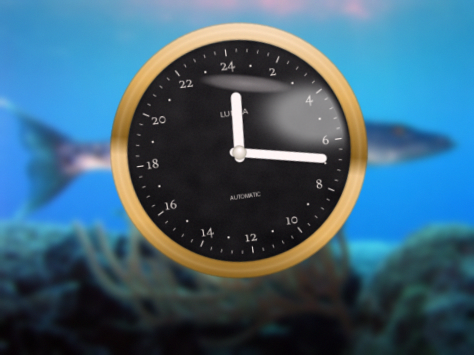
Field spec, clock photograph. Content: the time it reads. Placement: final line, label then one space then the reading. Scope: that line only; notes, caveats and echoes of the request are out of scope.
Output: 0:17
